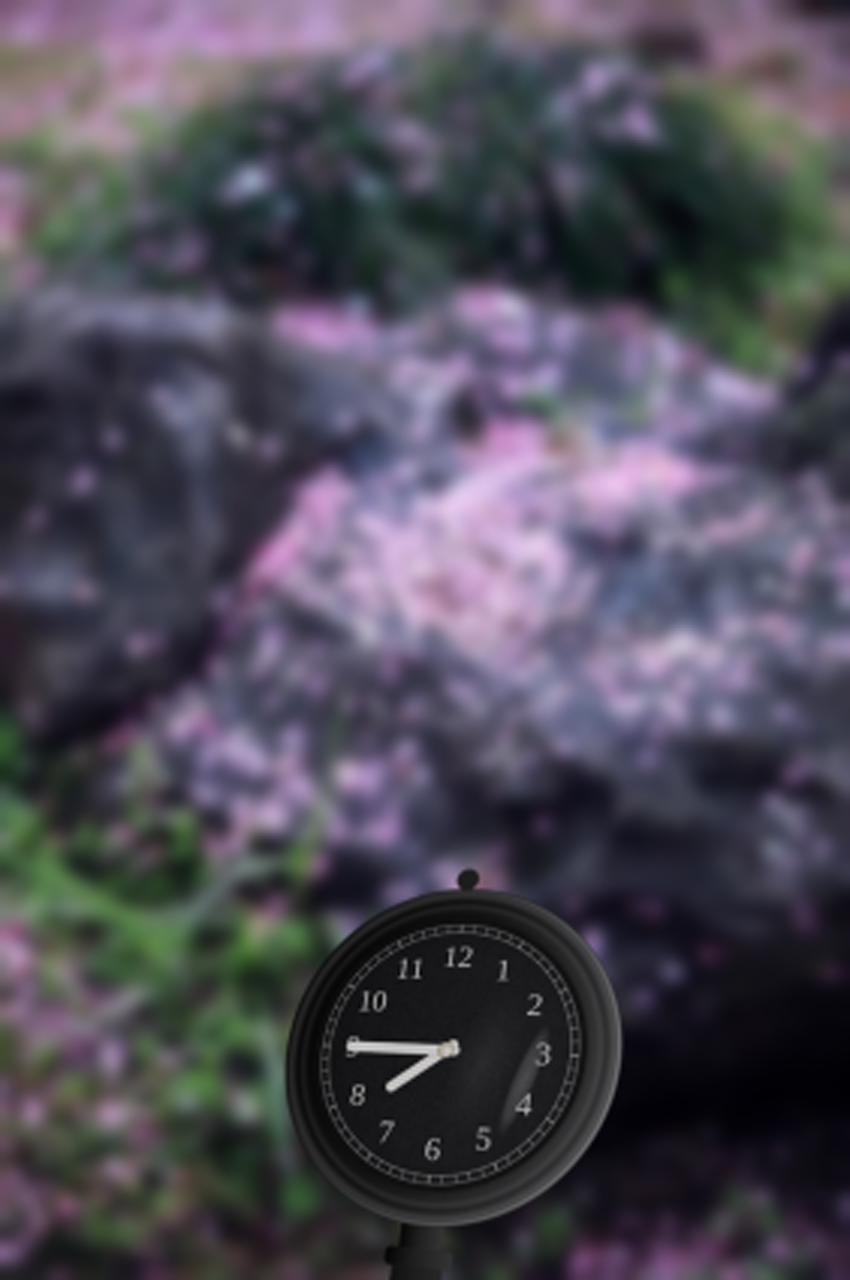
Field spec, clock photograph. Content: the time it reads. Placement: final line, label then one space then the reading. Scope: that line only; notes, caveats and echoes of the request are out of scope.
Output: 7:45
